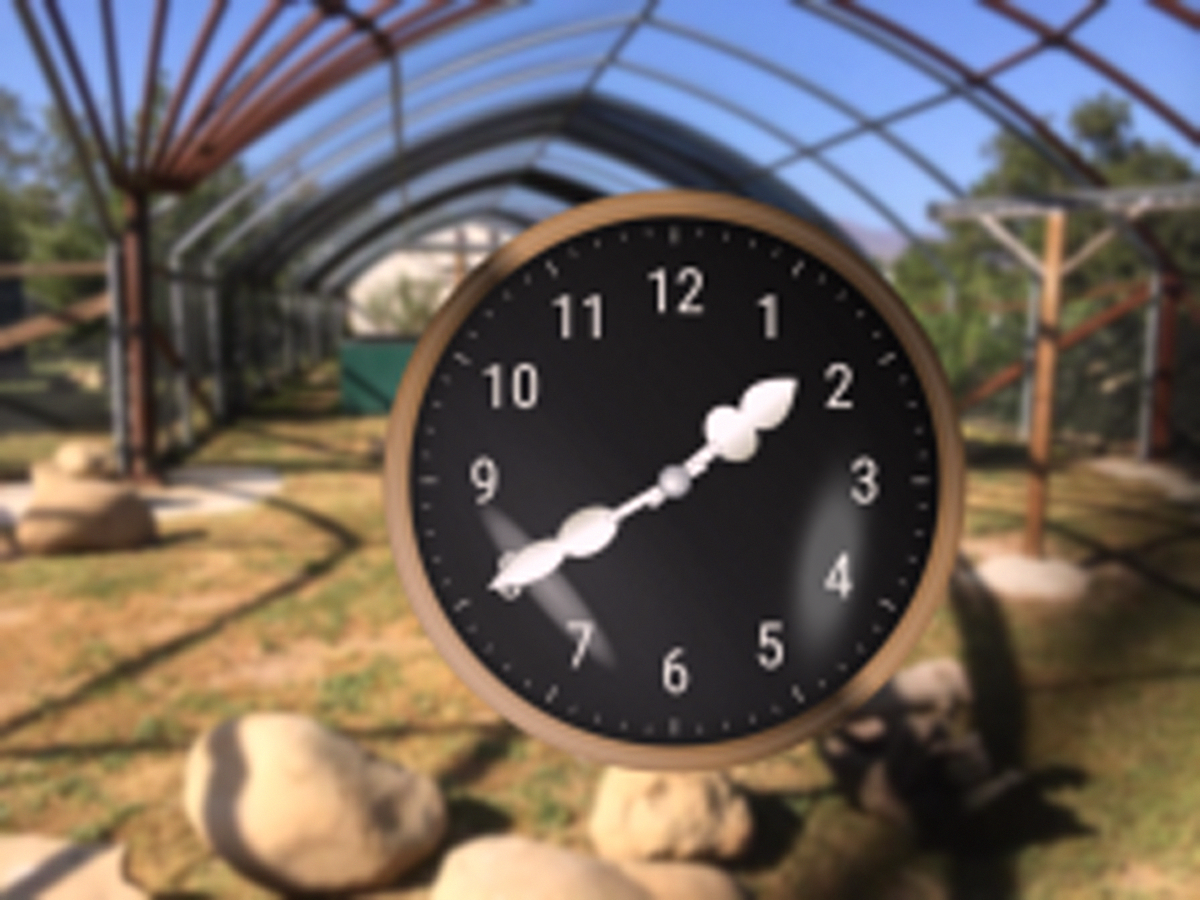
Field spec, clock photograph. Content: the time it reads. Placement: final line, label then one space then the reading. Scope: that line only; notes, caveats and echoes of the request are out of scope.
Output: 1:40
